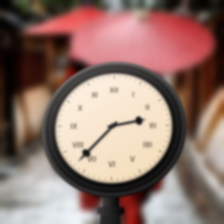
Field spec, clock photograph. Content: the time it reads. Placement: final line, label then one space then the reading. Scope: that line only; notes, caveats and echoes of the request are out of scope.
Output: 2:37
